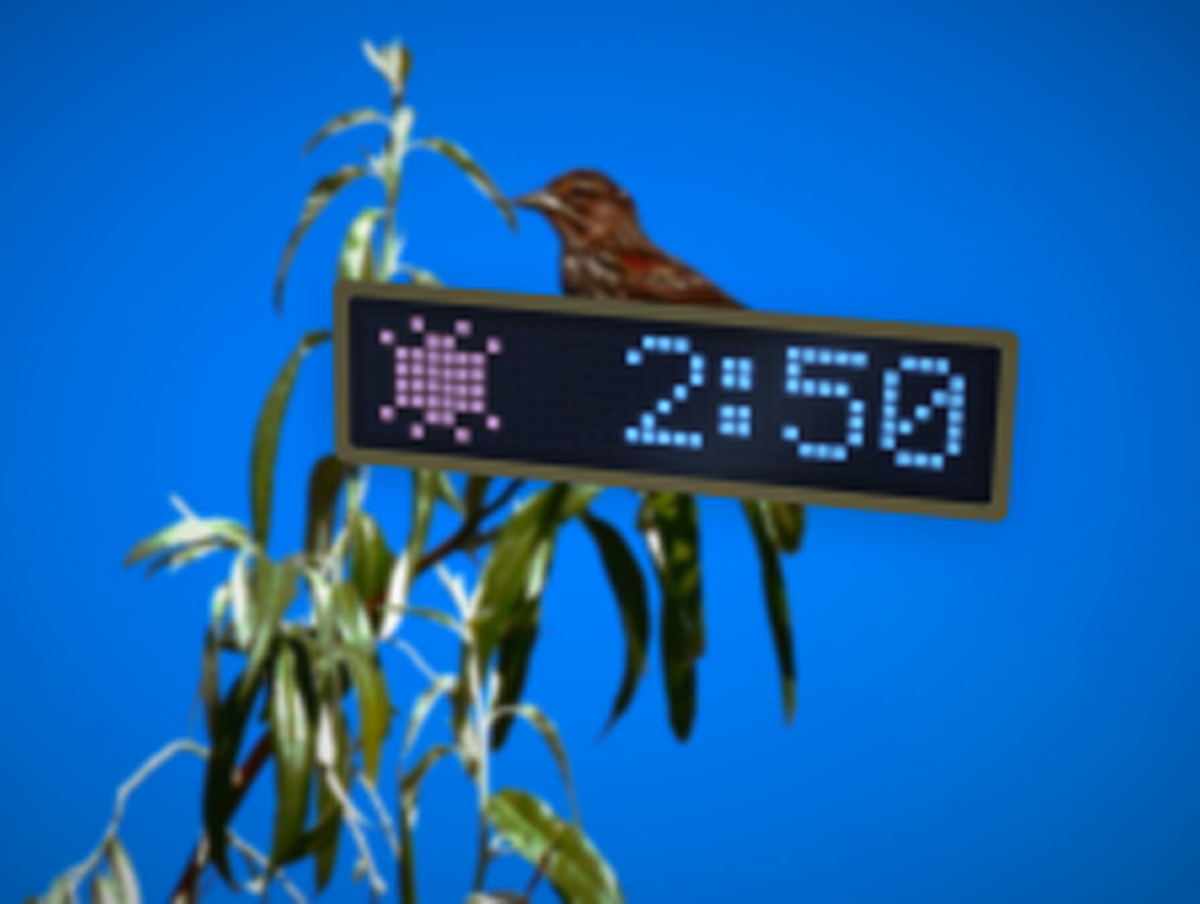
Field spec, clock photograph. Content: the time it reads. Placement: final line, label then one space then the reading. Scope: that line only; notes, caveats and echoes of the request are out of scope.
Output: 2:50
